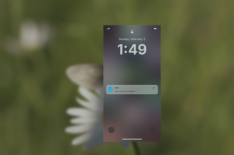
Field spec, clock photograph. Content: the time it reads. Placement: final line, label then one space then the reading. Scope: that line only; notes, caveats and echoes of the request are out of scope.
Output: 1:49
